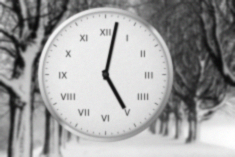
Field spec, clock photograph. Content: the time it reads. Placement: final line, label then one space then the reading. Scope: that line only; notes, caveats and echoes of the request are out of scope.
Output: 5:02
